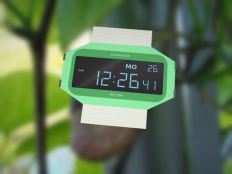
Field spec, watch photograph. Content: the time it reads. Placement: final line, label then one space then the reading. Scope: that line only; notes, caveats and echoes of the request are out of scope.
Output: 12:26:41
